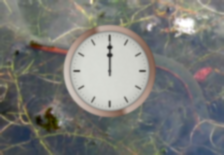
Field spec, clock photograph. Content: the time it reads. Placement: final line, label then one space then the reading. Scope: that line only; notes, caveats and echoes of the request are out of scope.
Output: 12:00
